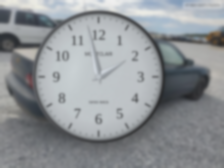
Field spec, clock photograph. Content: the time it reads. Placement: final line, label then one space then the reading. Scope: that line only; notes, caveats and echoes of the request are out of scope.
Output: 1:58
